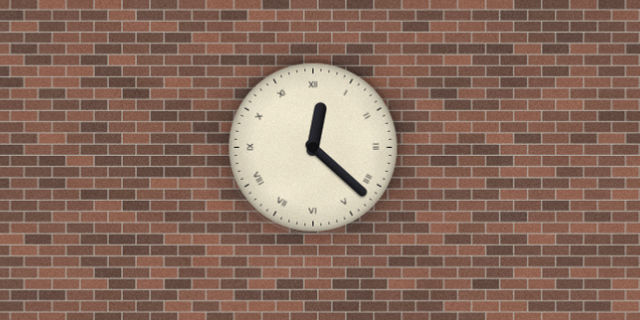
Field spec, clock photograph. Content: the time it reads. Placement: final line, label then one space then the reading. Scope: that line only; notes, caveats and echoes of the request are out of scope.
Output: 12:22
